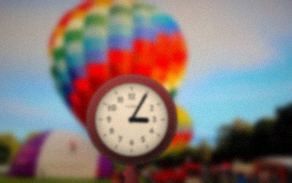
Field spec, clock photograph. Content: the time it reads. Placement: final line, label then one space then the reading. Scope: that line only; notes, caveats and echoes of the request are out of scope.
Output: 3:05
